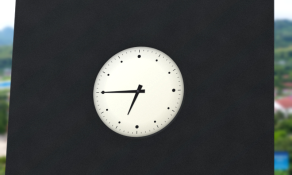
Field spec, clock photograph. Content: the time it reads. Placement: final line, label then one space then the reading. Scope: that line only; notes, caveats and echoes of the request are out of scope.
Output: 6:45
